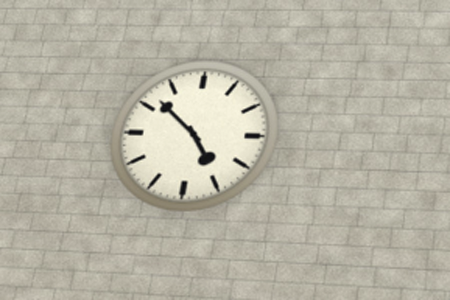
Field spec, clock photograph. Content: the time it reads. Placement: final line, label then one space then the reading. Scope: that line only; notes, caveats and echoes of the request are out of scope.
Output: 4:52
